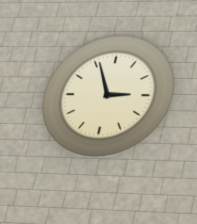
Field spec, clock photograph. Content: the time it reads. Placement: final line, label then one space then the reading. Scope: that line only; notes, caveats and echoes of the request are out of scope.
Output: 2:56
